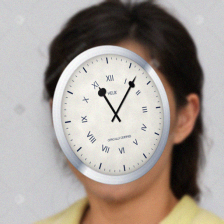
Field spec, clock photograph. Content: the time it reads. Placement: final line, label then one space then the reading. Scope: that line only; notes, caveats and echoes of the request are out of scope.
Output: 11:07
